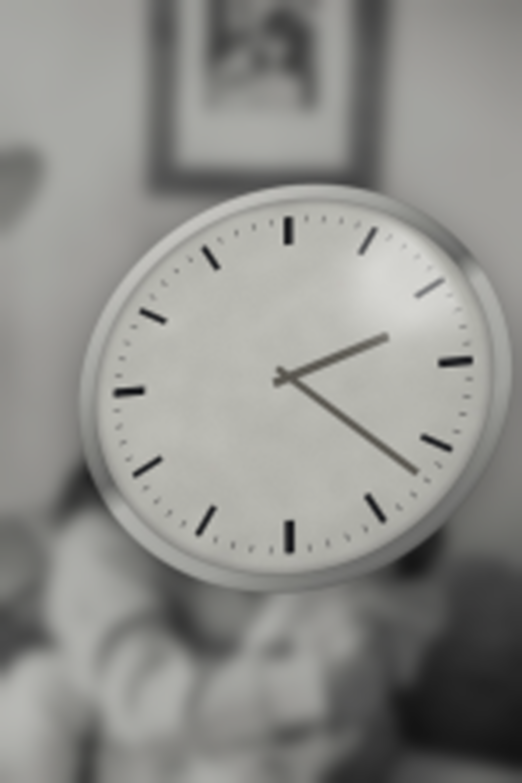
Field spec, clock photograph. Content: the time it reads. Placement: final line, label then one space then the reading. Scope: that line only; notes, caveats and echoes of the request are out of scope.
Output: 2:22
